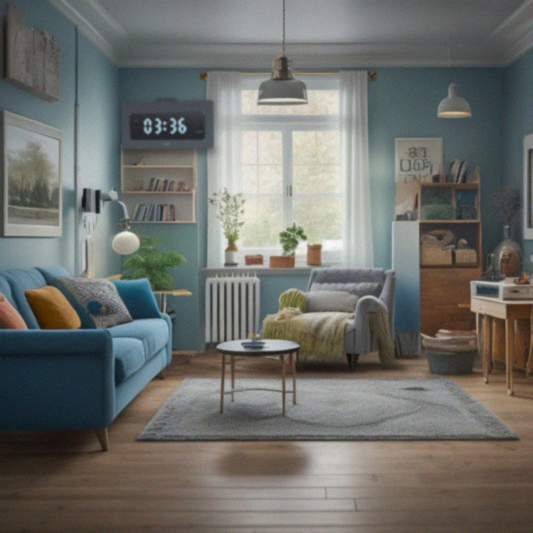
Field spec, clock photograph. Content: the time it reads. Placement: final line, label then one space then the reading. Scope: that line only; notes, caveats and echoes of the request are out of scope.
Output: 3:36
